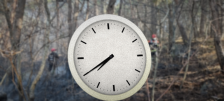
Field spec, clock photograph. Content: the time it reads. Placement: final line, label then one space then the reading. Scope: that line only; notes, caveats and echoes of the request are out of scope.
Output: 7:40
